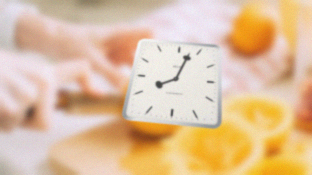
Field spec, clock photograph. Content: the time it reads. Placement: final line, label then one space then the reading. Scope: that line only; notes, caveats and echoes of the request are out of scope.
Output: 8:03
